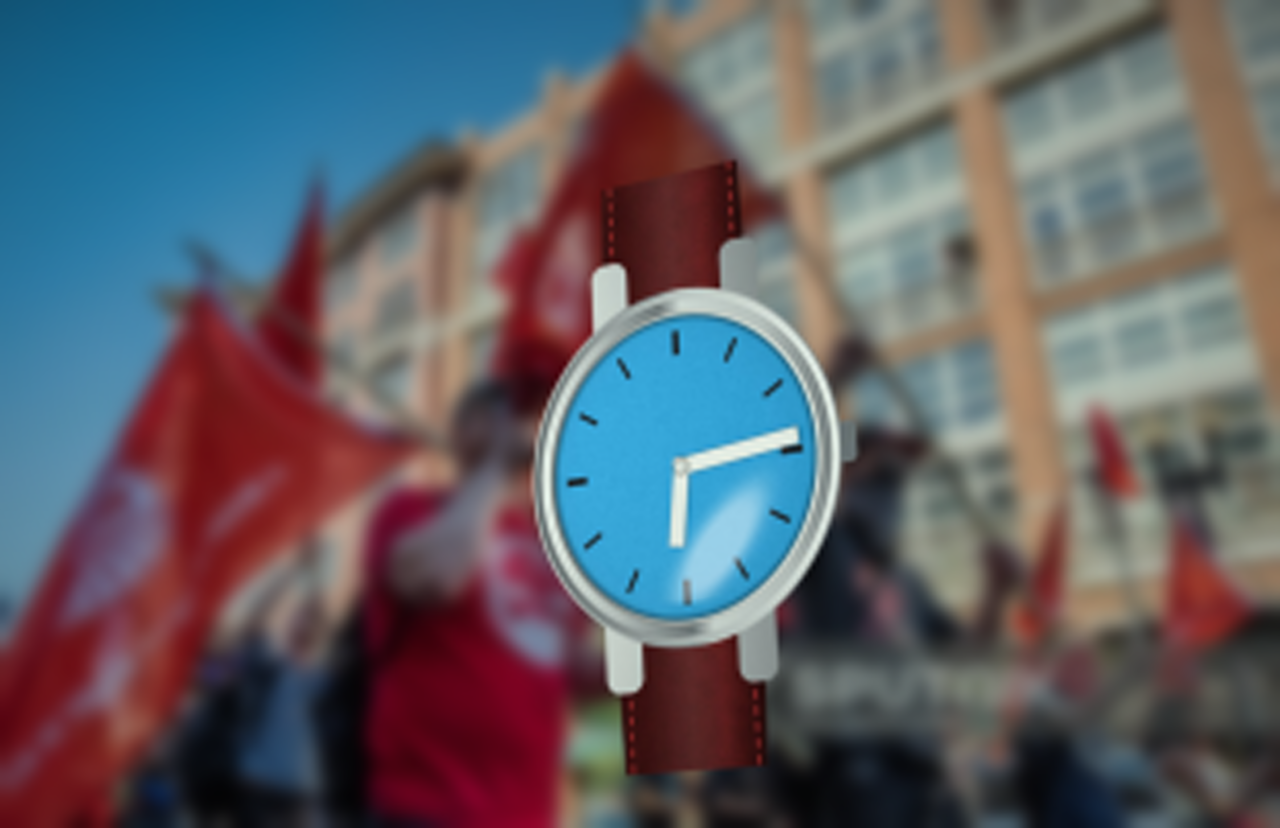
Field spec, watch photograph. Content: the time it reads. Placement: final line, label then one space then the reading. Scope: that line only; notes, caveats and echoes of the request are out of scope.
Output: 6:14
